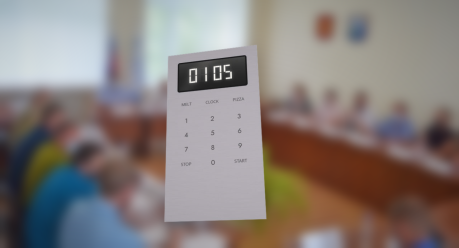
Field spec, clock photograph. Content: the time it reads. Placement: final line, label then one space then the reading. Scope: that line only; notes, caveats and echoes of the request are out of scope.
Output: 1:05
